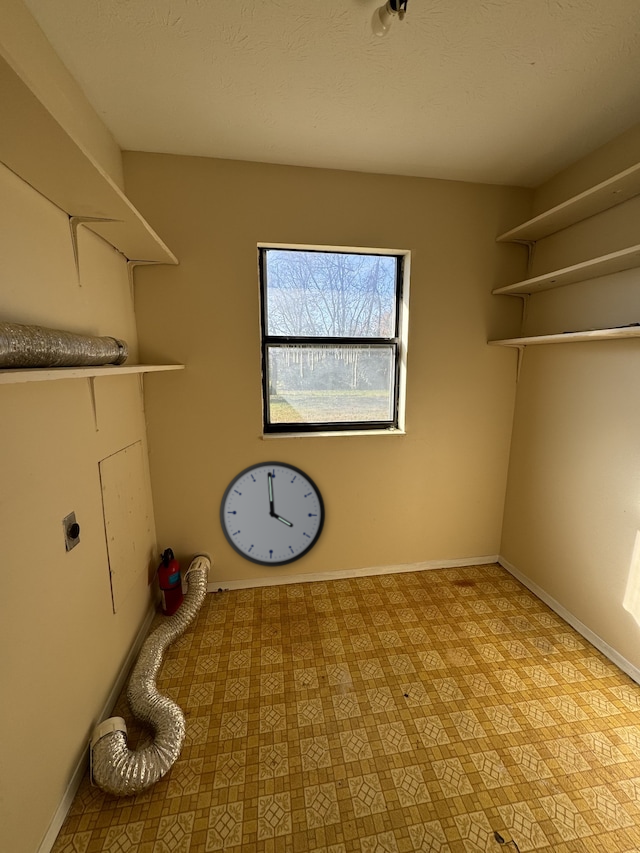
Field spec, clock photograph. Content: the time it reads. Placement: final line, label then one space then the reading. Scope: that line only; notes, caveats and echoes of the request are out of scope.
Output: 3:59
